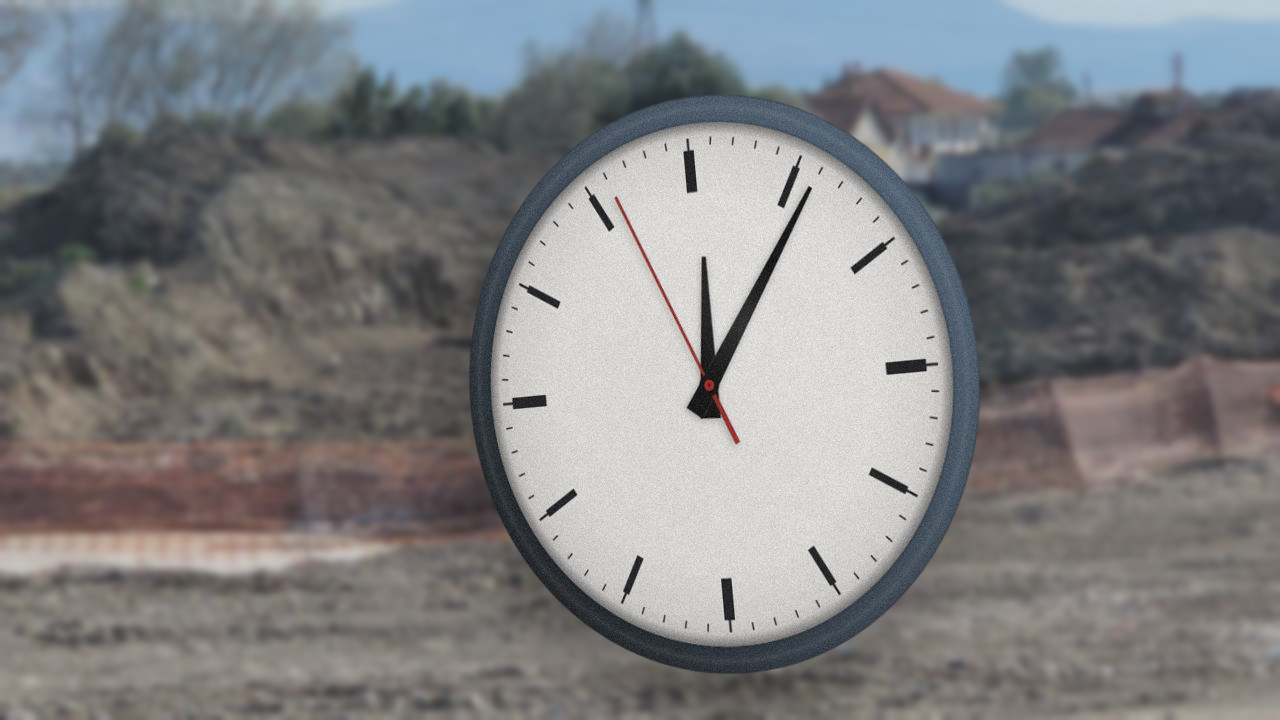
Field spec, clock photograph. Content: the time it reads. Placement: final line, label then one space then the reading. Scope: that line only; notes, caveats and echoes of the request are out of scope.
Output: 12:05:56
